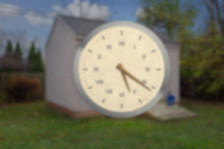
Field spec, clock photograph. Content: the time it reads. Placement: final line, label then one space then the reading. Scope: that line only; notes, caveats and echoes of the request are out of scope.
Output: 5:21
